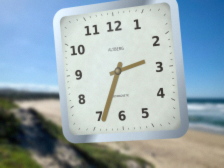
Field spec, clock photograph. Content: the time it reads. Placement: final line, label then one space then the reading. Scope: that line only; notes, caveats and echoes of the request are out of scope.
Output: 2:34
